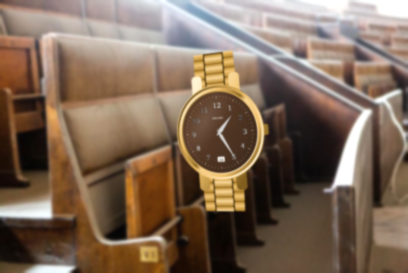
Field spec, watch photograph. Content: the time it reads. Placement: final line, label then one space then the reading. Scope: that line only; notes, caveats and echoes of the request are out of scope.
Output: 1:25
